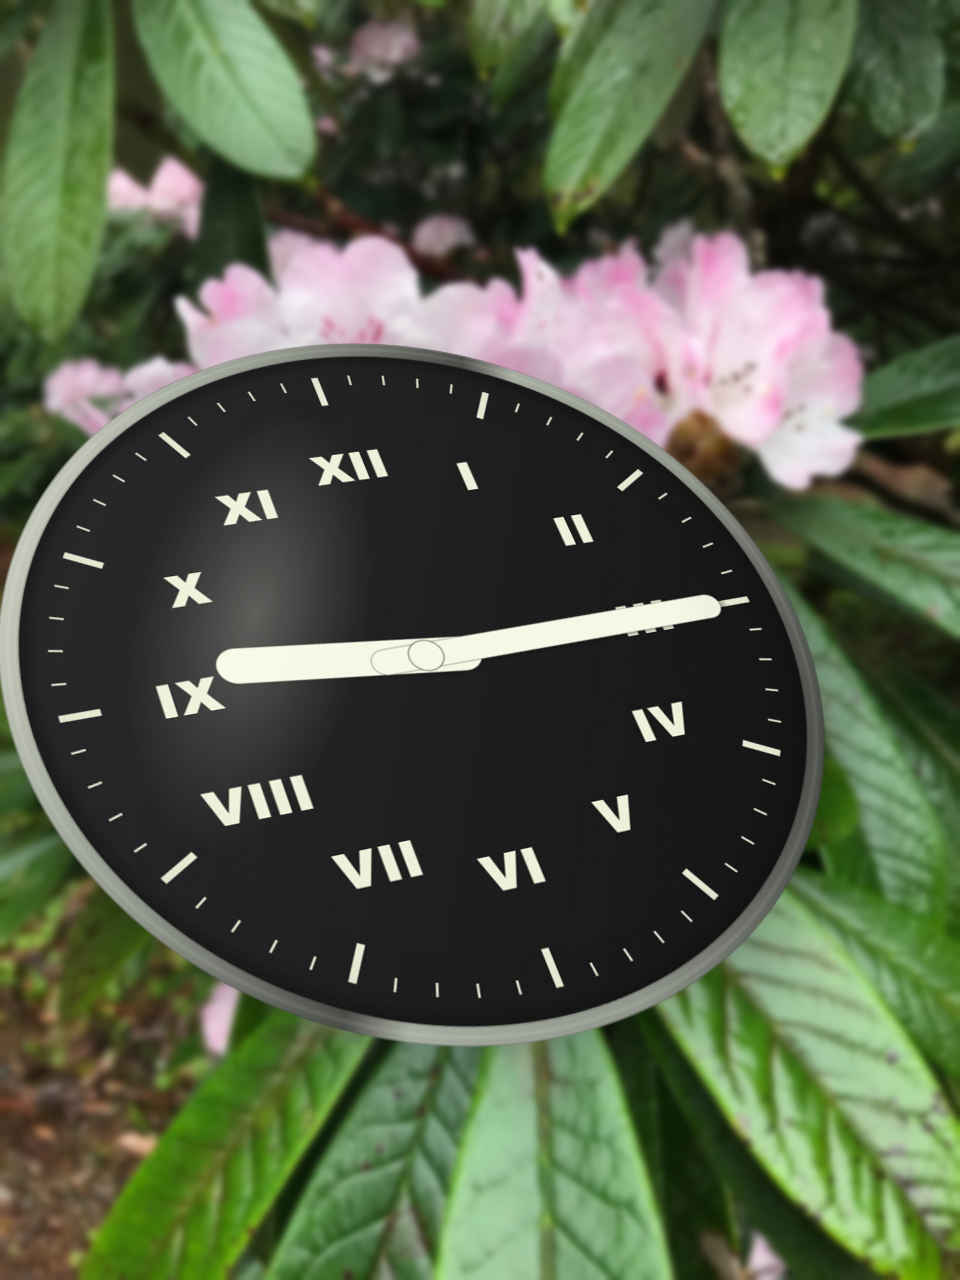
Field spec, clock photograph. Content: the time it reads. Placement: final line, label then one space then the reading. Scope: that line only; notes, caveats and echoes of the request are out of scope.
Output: 9:15
